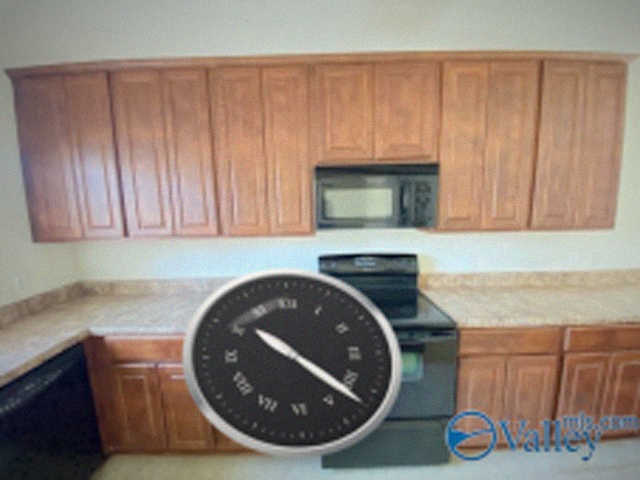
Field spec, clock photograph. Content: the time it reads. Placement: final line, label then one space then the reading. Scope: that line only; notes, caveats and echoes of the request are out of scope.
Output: 10:22
